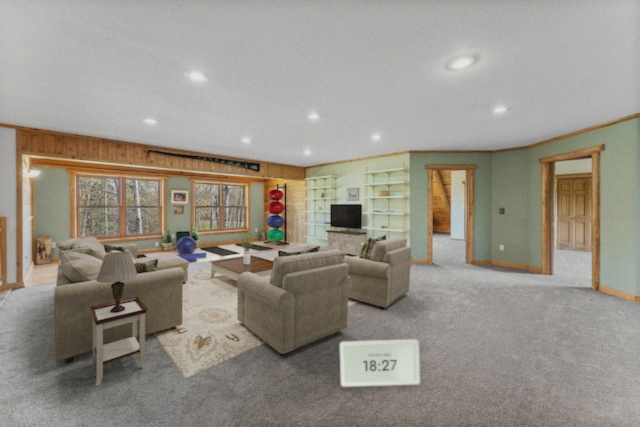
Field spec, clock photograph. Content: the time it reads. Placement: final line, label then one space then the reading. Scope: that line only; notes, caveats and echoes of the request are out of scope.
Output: 18:27
